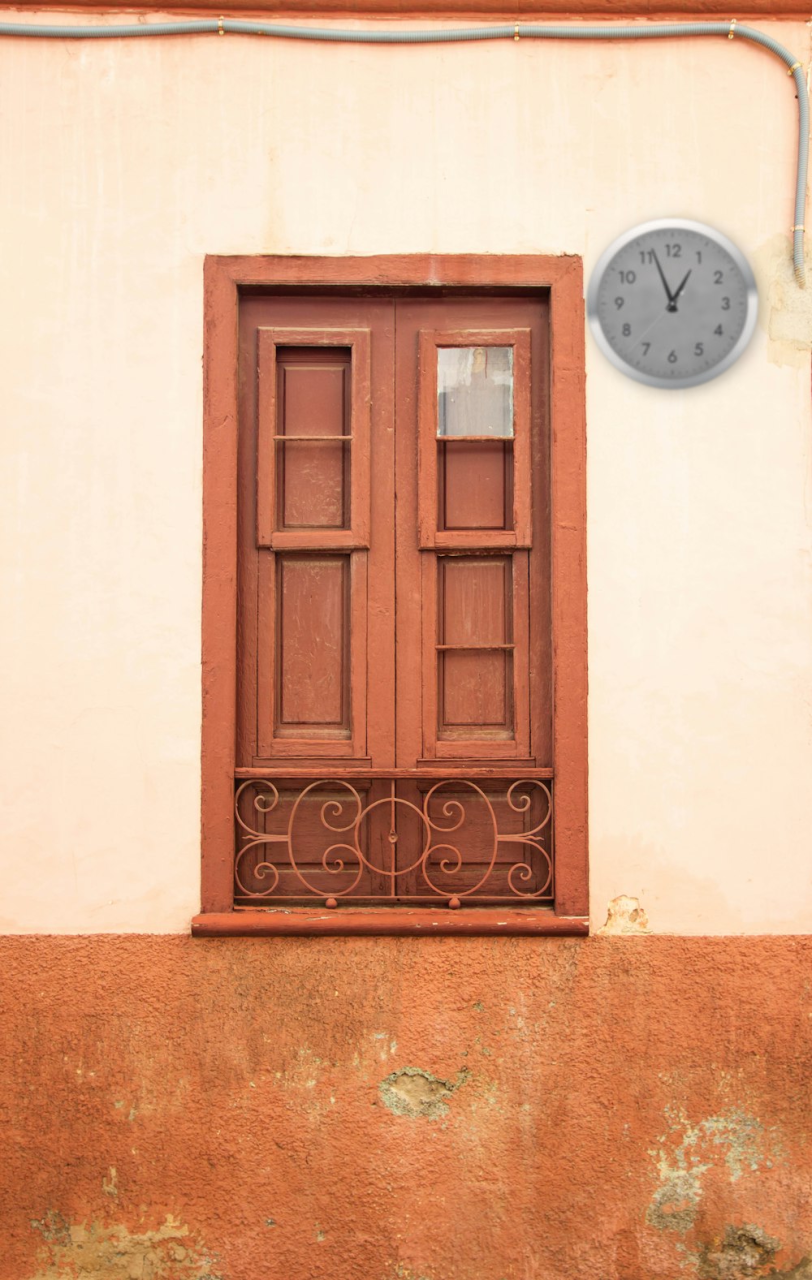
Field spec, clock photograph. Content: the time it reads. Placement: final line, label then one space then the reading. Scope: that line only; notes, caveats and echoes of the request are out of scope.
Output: 12:56:37
